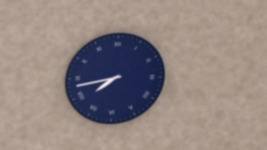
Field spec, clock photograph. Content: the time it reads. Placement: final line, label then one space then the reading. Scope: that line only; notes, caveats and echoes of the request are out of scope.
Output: 7:43
